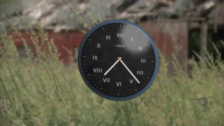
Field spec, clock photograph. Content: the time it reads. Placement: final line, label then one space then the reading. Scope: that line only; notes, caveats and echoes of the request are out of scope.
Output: 7:23
